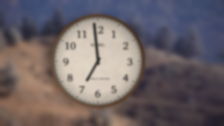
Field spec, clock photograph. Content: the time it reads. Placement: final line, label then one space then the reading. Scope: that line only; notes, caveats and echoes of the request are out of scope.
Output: 6:59
